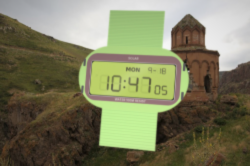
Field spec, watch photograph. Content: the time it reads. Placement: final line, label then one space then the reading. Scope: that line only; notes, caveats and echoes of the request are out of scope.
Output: 10:47
